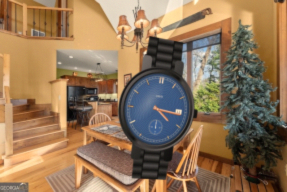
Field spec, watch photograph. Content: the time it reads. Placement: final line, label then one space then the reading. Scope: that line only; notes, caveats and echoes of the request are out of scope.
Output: 4:16
